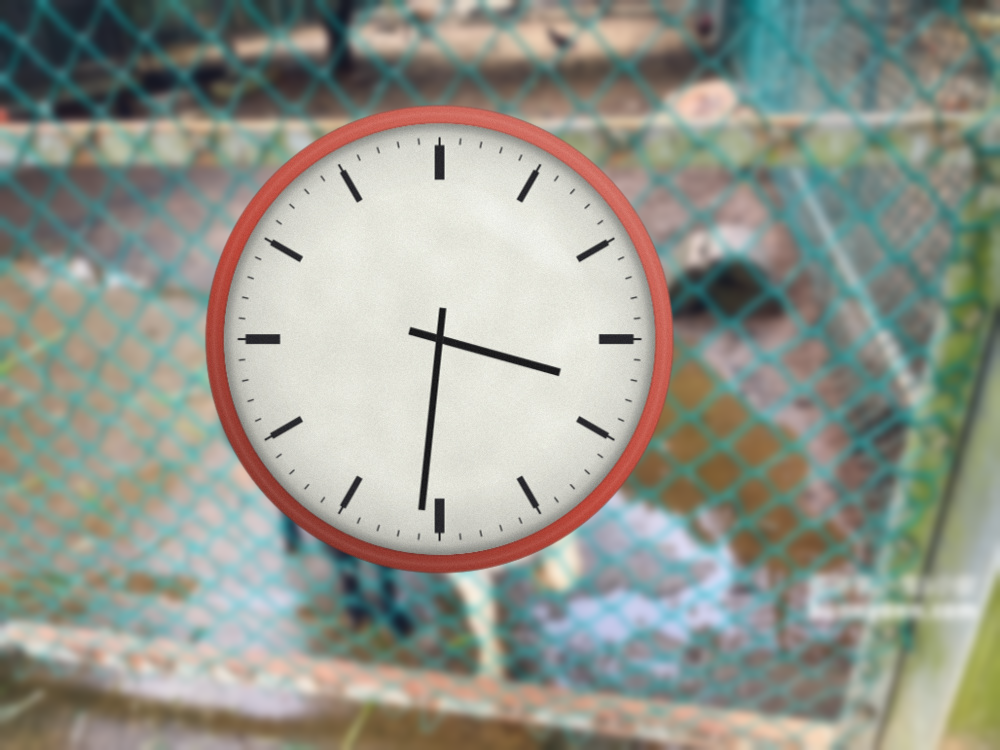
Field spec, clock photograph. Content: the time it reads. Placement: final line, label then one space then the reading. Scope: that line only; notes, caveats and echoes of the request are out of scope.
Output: 3:31
